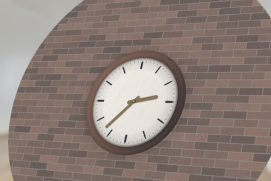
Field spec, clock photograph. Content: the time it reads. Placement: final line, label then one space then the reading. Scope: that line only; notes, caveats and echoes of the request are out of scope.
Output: 2:37
